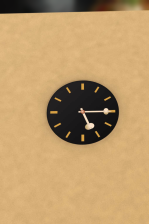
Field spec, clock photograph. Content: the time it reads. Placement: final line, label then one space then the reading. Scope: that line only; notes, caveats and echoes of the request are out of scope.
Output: 5:15
